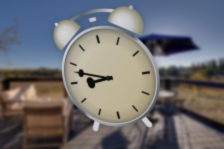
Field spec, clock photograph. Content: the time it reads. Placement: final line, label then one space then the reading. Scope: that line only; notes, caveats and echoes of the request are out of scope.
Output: 8:48
